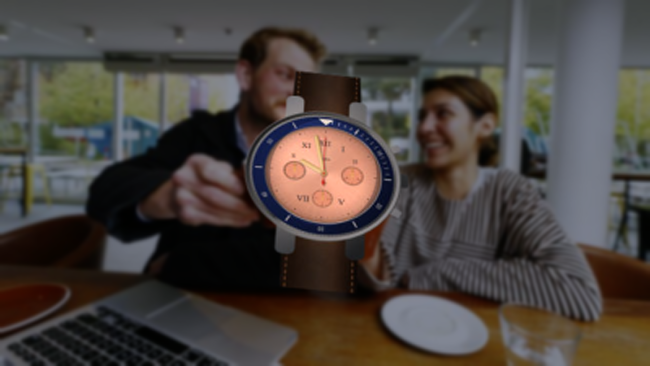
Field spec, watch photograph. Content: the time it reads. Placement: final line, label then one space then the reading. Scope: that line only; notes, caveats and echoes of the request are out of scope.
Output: 9:58
